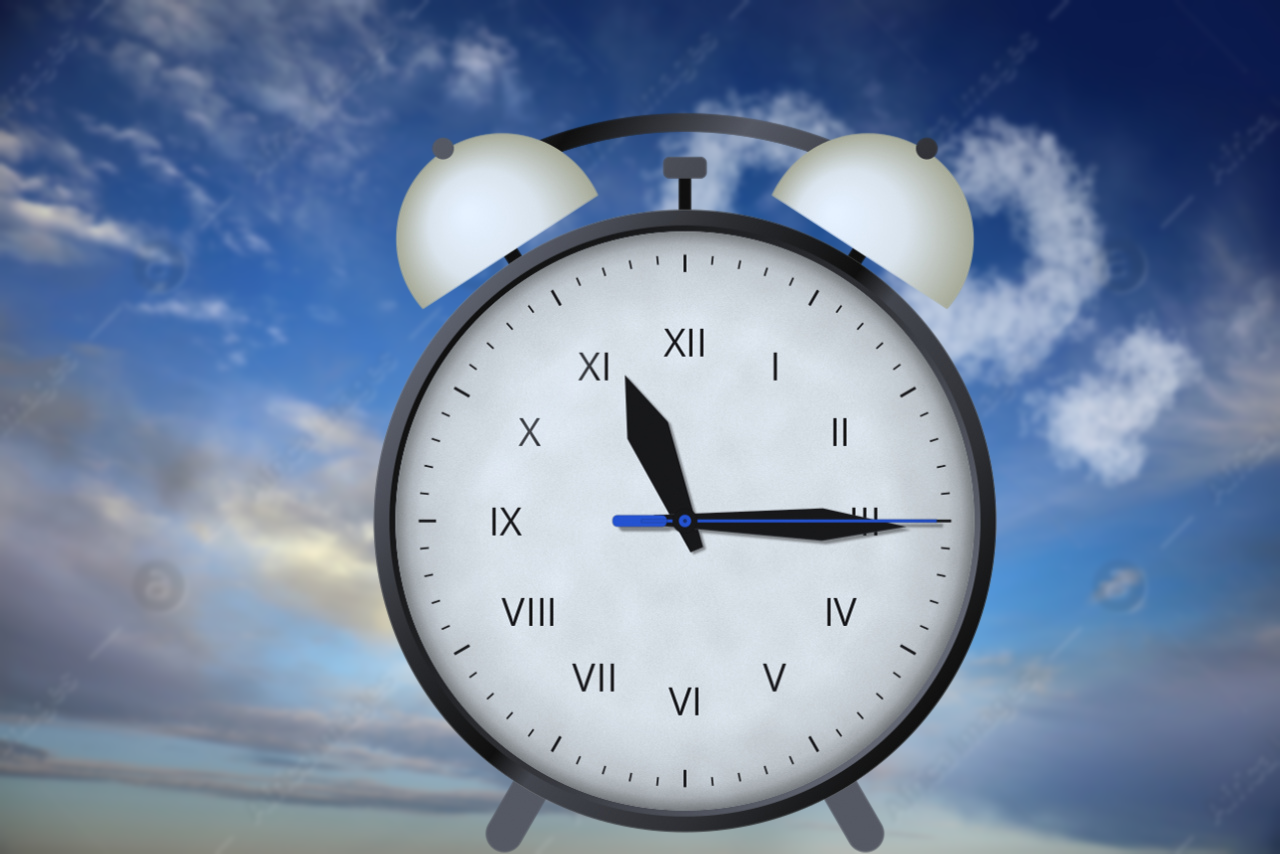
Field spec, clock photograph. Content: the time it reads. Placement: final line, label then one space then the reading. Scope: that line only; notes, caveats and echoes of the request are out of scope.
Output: 11:15:15
